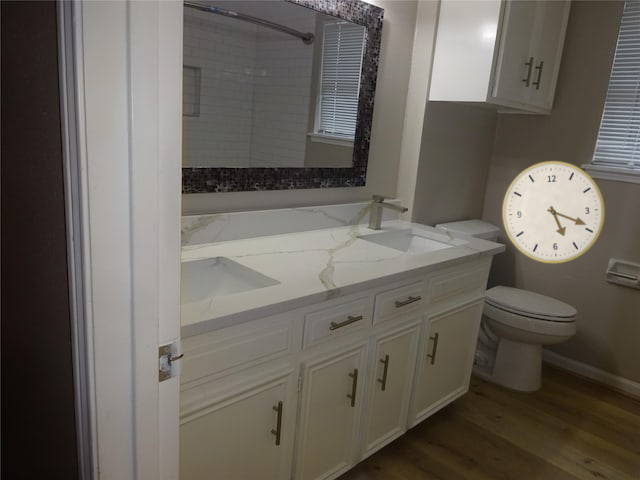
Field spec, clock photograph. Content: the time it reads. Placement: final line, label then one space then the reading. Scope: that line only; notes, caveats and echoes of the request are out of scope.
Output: 5:19
